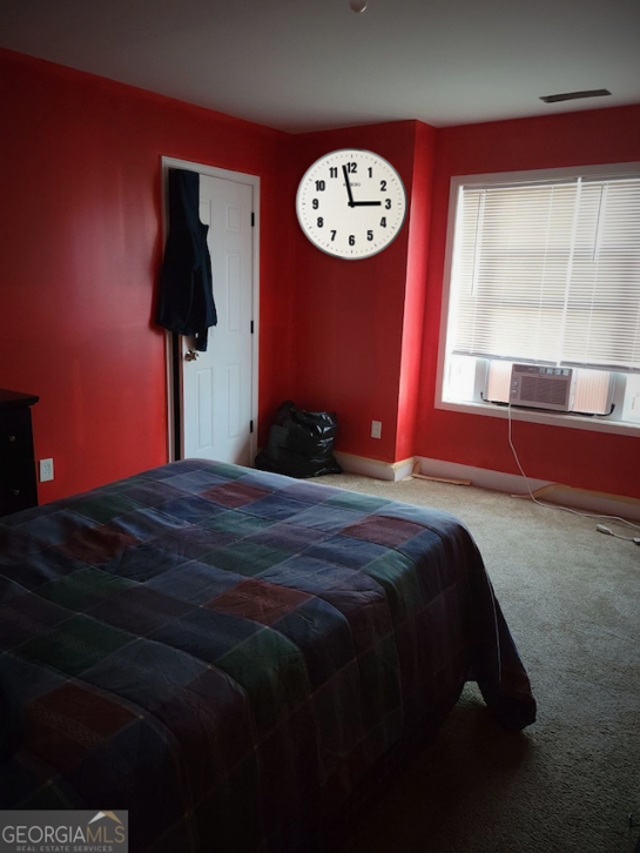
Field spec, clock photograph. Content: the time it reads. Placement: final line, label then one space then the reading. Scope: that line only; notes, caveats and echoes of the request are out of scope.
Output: 2:58
